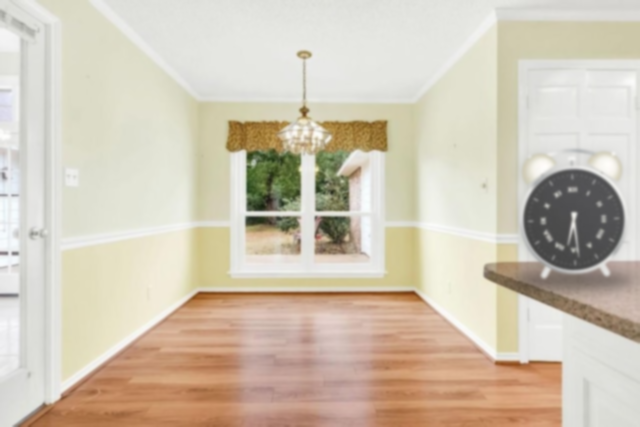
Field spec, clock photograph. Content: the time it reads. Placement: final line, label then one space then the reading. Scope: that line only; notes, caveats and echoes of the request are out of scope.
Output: 6:29
